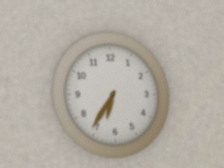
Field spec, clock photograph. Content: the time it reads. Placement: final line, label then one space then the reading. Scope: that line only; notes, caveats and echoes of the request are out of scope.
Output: 6:36
